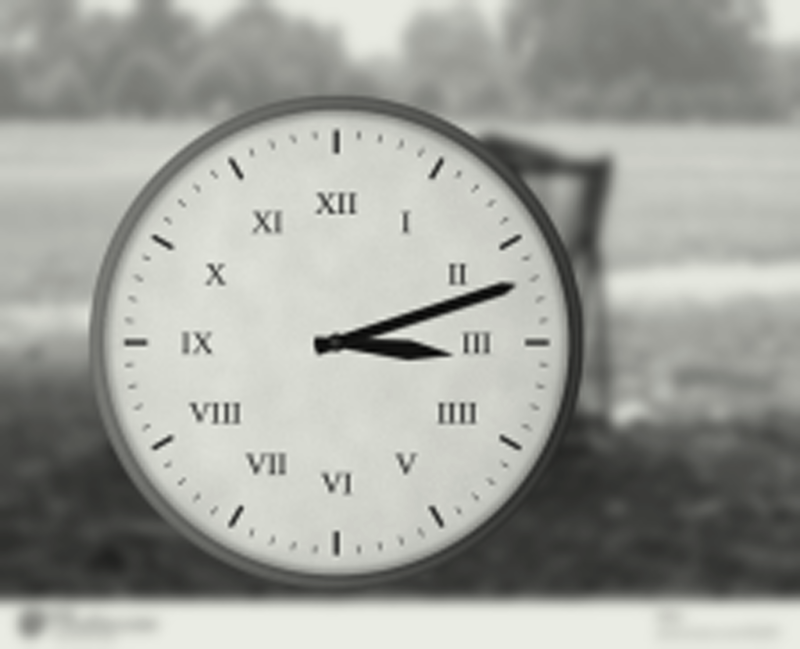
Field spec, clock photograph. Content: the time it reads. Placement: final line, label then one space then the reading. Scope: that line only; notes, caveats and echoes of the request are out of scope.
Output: 3:12
